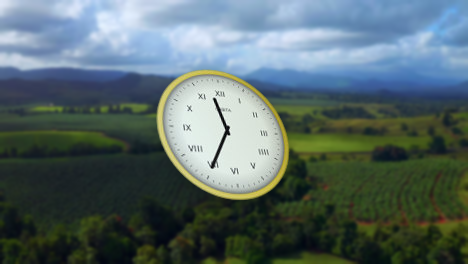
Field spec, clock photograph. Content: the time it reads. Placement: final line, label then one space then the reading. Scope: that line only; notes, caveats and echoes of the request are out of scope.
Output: 11:35
